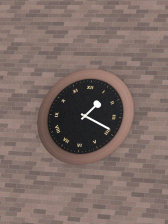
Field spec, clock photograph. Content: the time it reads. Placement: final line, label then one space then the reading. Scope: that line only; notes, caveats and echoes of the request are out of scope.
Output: 1:19
